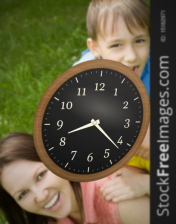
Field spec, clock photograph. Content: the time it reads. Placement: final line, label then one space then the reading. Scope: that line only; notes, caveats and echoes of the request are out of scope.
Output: 8:22
